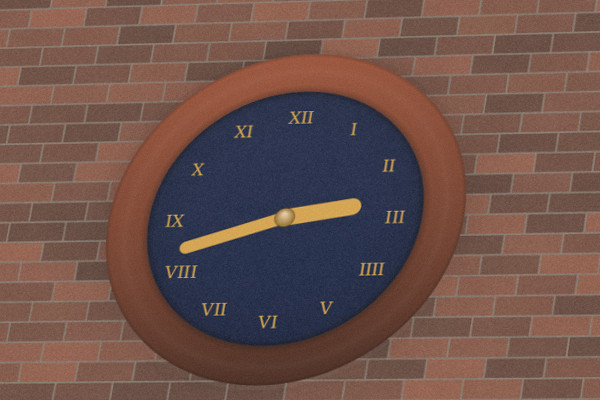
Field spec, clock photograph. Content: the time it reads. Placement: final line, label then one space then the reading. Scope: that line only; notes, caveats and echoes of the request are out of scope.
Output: 2:42
